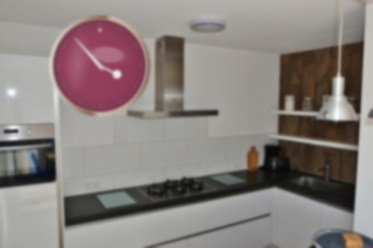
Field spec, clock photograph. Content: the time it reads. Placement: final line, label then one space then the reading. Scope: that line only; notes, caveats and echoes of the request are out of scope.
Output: 3:53
